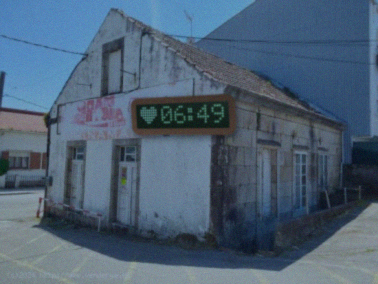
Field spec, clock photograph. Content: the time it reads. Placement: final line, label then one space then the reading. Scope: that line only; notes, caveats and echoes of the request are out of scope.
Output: 6:49
